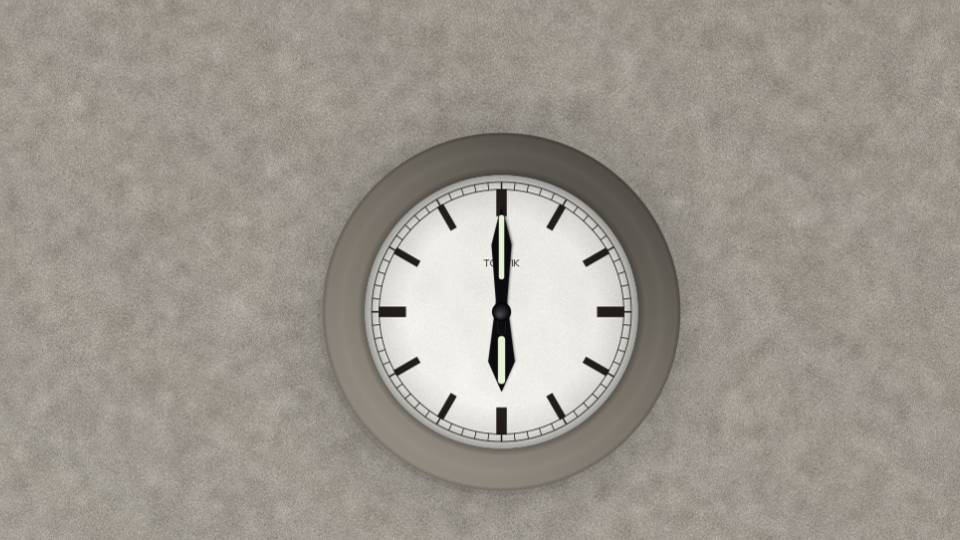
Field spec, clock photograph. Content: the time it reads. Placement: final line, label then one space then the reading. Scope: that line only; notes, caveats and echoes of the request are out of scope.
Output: 6:00
